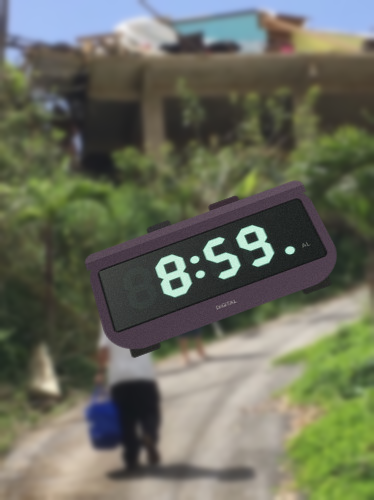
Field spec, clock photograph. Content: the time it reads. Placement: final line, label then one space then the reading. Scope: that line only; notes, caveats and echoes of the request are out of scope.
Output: 8:59
